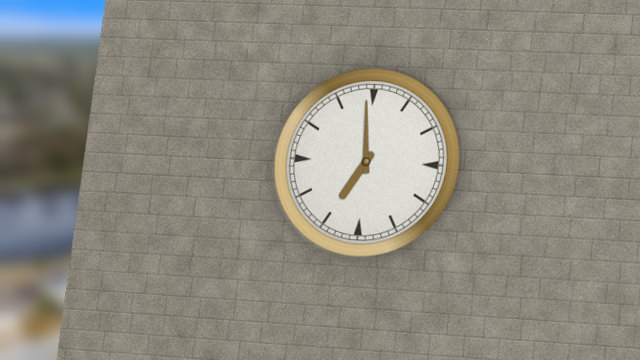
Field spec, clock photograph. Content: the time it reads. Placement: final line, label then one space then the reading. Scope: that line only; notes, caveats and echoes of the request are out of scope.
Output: 6:59
